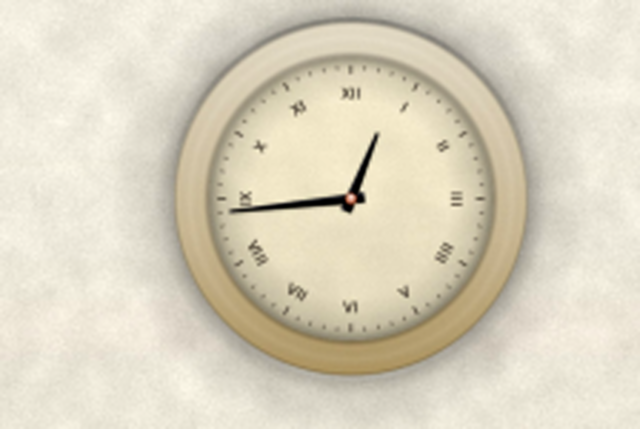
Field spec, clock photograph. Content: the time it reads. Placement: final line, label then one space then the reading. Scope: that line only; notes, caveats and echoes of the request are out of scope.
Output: 12:44
